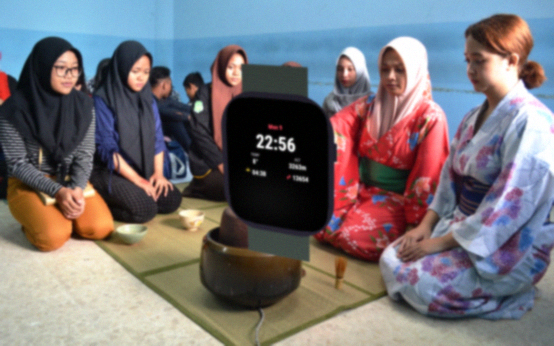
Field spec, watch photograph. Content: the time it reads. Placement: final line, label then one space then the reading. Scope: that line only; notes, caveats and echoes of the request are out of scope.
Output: 22:56
